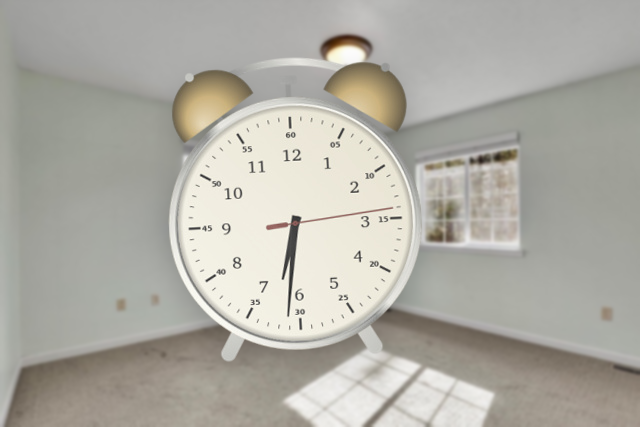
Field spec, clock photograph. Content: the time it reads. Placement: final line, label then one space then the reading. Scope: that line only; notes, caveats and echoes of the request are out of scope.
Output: 6:31:14
